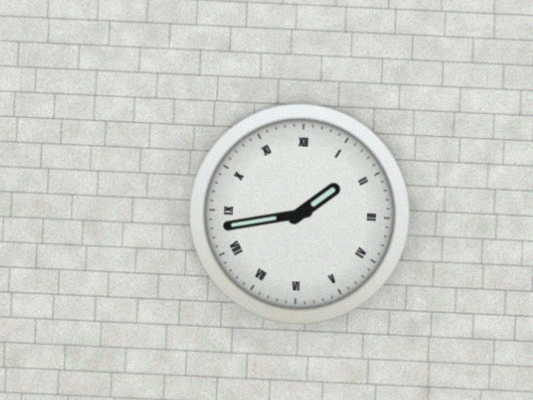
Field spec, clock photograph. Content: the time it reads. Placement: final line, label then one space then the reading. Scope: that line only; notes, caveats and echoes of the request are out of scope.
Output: 1:43
